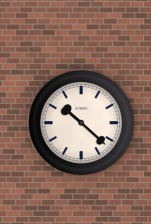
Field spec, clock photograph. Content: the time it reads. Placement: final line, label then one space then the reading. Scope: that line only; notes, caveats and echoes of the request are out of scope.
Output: 10:22
